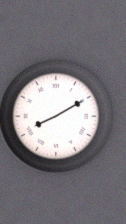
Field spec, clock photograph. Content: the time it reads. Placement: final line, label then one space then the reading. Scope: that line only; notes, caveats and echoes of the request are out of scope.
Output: 8:10
